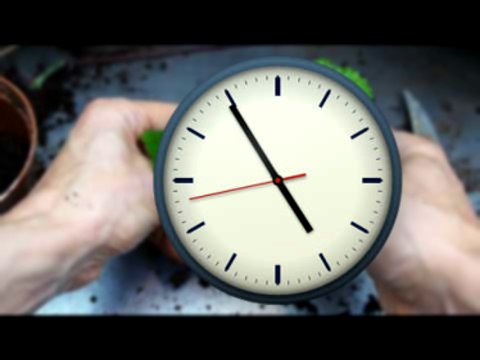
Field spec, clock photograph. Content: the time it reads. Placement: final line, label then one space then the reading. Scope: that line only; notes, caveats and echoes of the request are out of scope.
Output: 4:54:43
